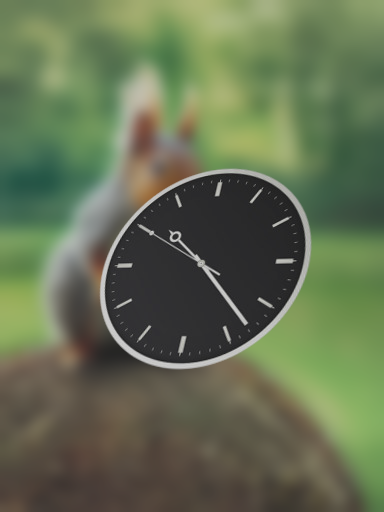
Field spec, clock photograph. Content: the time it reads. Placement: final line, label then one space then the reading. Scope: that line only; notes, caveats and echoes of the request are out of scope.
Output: 10:22:50
